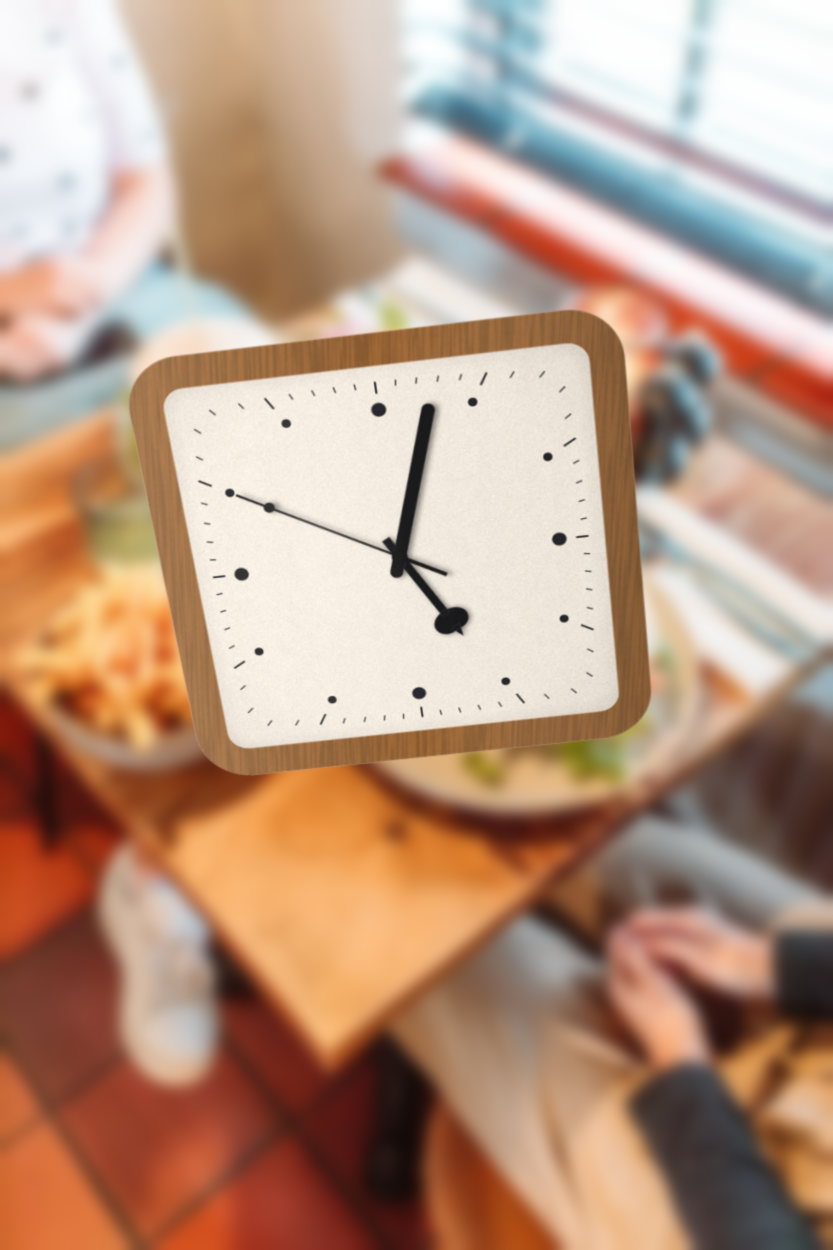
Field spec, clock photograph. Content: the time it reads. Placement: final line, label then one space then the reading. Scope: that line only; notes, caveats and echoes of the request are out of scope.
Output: 5:02:50
